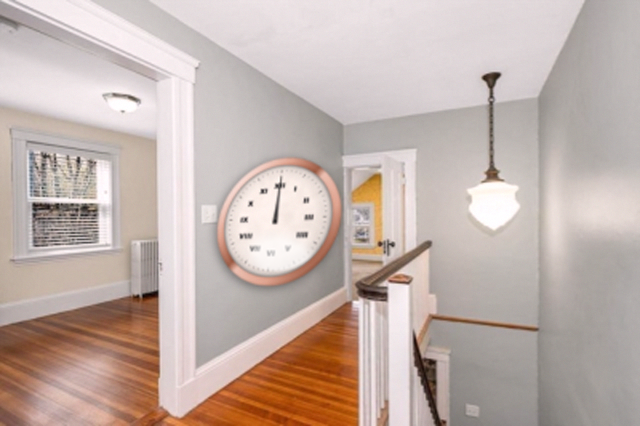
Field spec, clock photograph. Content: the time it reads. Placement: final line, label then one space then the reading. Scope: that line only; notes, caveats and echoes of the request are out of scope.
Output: 12:00
